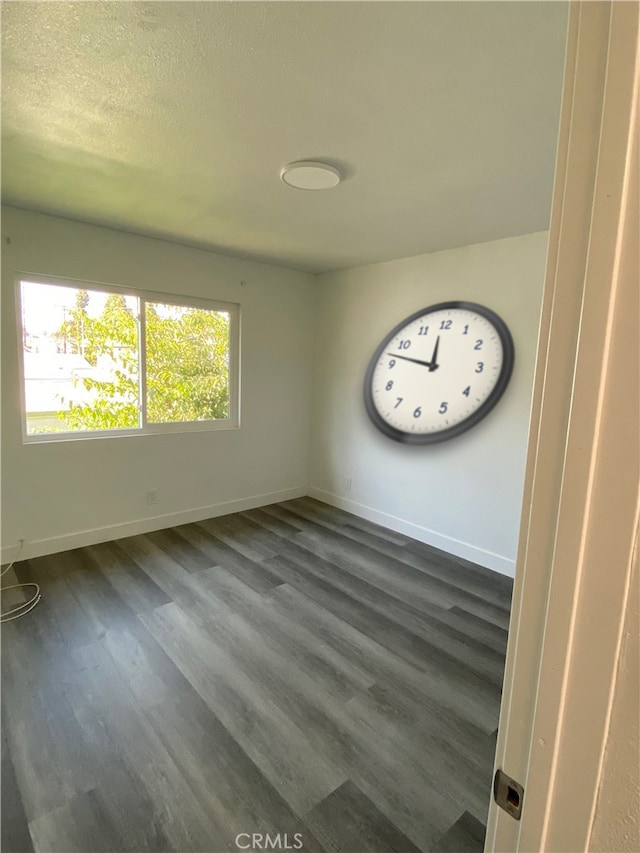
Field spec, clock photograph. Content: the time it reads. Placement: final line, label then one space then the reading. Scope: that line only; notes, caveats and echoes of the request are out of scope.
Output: 11:47
